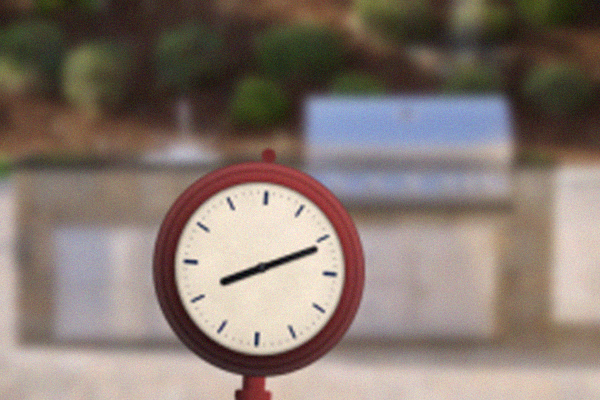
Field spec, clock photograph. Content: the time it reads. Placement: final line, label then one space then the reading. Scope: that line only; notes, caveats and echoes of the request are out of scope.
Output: 8:11
